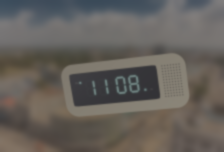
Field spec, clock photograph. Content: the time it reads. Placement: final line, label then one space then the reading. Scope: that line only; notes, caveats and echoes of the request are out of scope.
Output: 11:08
